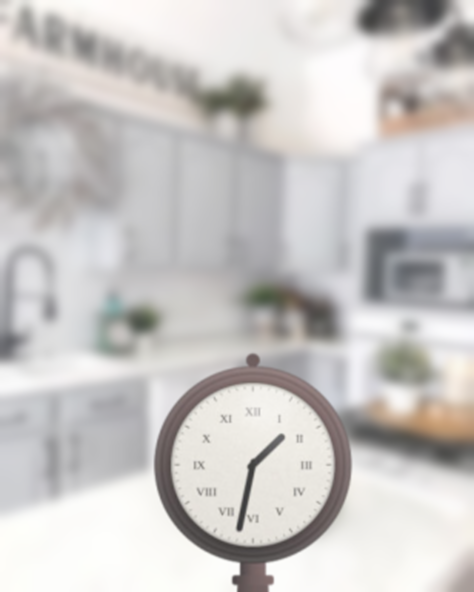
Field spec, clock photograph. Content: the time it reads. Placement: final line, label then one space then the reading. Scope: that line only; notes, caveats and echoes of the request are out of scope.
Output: 1:32
